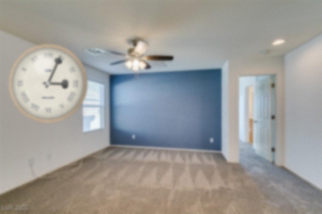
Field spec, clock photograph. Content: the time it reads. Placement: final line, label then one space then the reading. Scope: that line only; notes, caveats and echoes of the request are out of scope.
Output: 3:04
